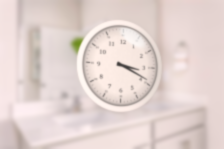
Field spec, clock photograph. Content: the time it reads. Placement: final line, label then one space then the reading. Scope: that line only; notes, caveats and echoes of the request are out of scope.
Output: 3:19
